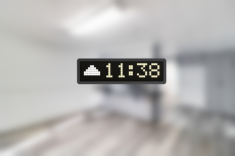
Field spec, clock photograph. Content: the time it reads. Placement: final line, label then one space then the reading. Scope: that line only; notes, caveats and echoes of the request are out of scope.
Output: 11:38
